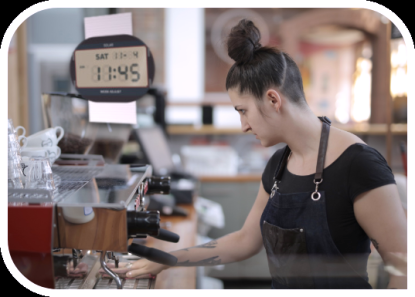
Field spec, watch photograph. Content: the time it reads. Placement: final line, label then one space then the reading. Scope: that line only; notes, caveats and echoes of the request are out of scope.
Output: 11:45
